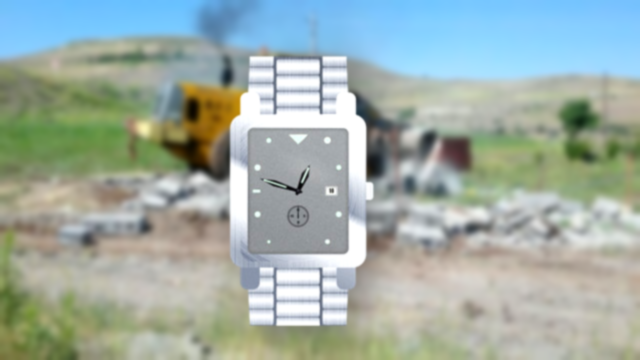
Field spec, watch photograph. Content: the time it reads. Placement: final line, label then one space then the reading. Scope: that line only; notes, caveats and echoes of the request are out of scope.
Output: 12:48
